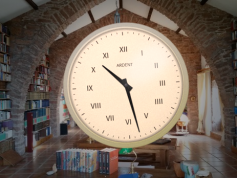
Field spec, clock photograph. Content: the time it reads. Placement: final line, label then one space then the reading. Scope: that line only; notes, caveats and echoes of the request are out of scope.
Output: 10:28
